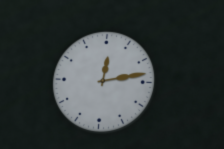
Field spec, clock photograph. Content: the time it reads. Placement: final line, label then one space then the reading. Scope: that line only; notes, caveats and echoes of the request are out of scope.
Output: 12:13
